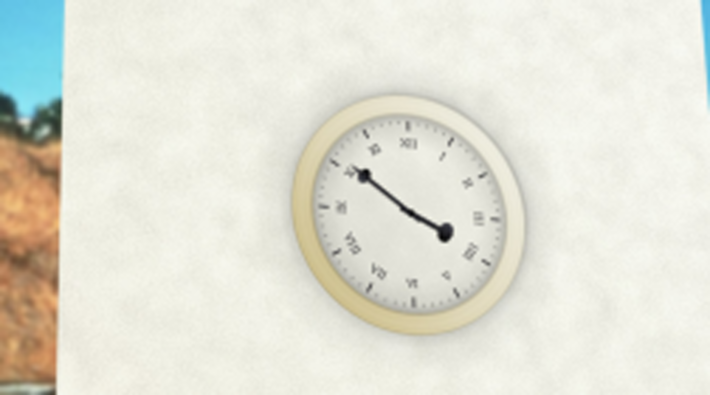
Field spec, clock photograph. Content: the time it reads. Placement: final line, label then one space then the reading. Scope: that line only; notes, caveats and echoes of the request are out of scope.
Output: 3:51
